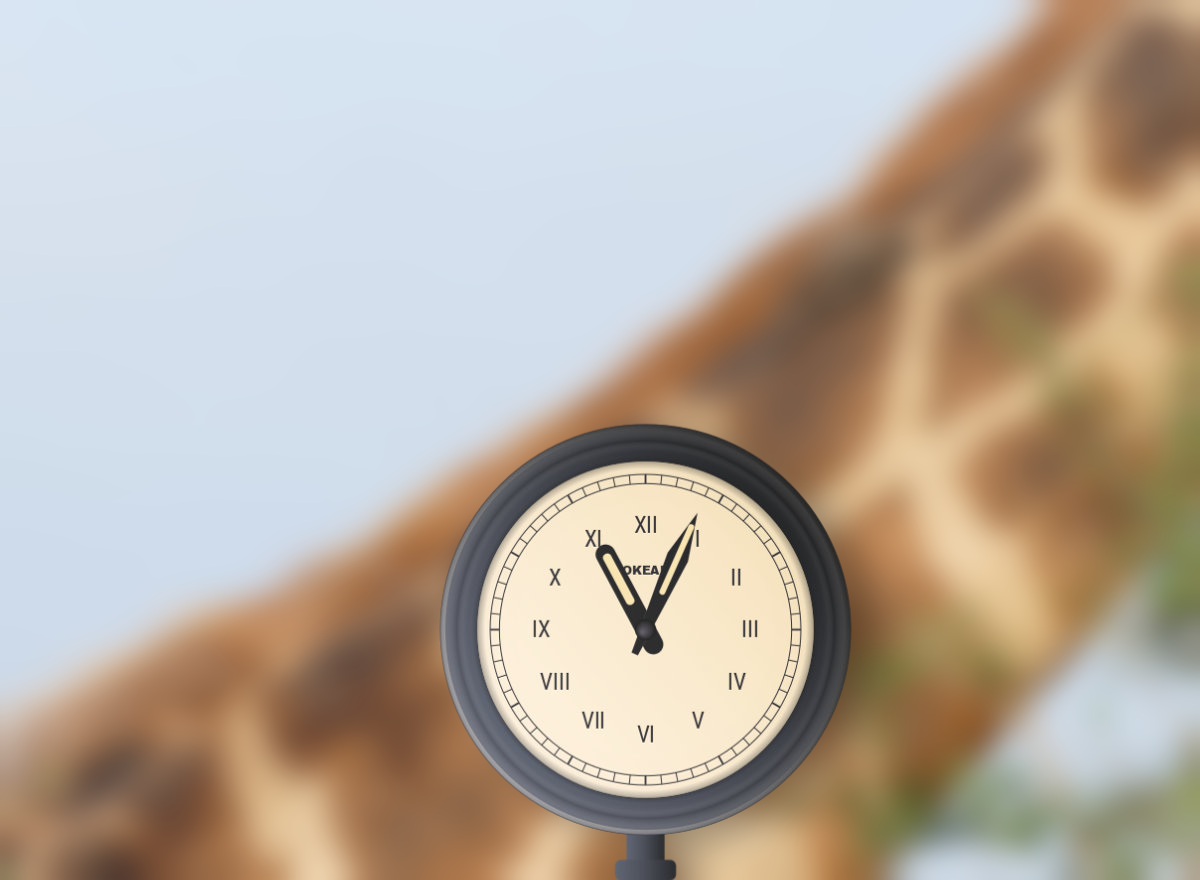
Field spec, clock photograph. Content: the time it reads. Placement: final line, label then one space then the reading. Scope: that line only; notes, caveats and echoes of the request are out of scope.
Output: 11:04
